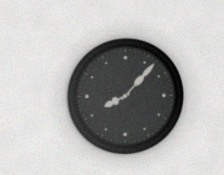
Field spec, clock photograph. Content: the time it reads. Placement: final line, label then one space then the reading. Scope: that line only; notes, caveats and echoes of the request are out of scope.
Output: 8:07
